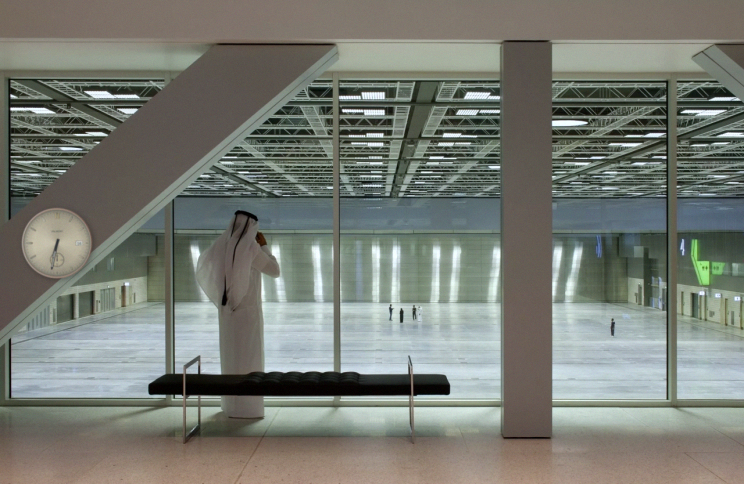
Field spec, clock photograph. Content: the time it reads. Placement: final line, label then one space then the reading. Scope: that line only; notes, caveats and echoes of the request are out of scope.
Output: 6:32
